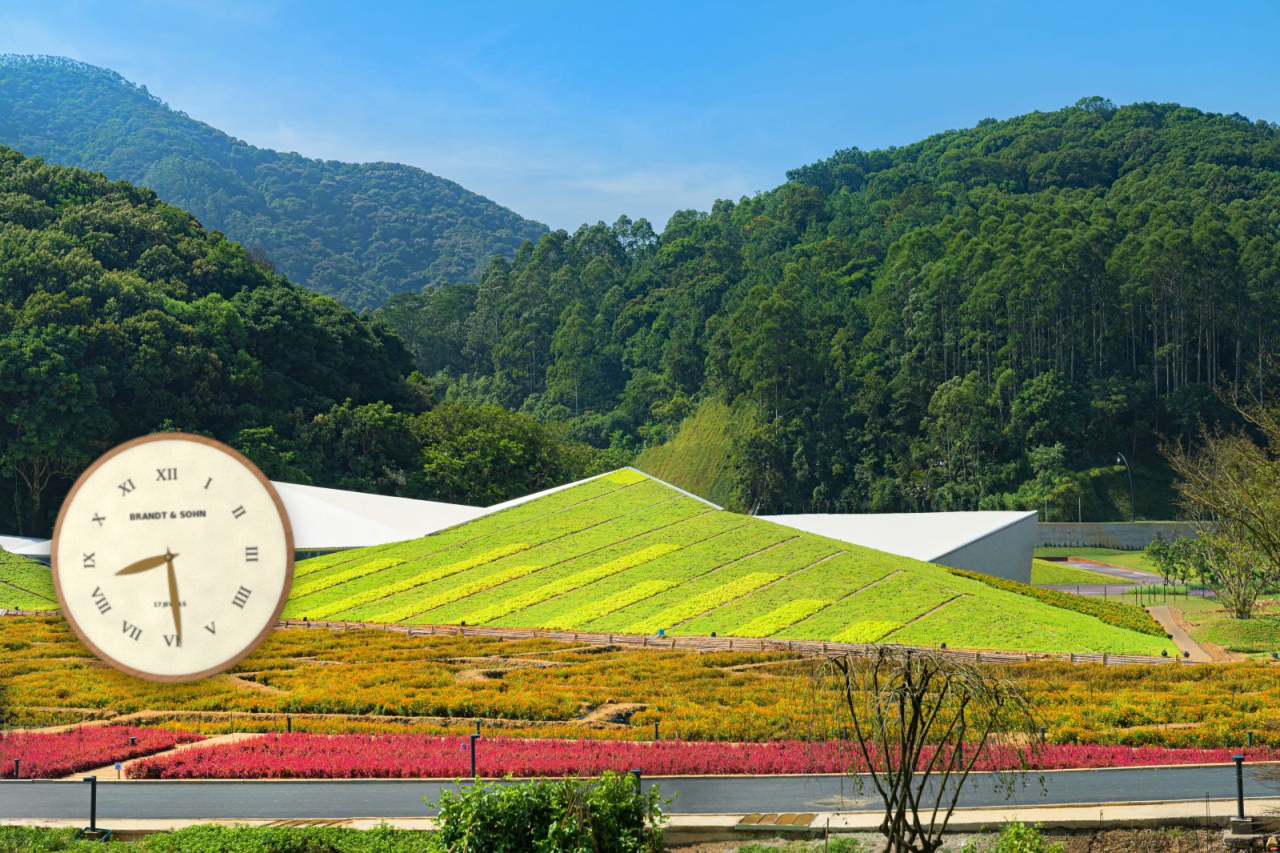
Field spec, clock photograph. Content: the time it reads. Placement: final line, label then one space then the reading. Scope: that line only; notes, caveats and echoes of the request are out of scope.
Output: 8:29
